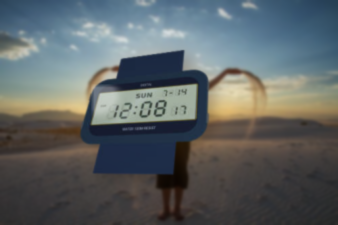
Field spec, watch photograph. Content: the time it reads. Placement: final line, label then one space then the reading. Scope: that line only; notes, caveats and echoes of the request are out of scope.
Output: 12:08:17
